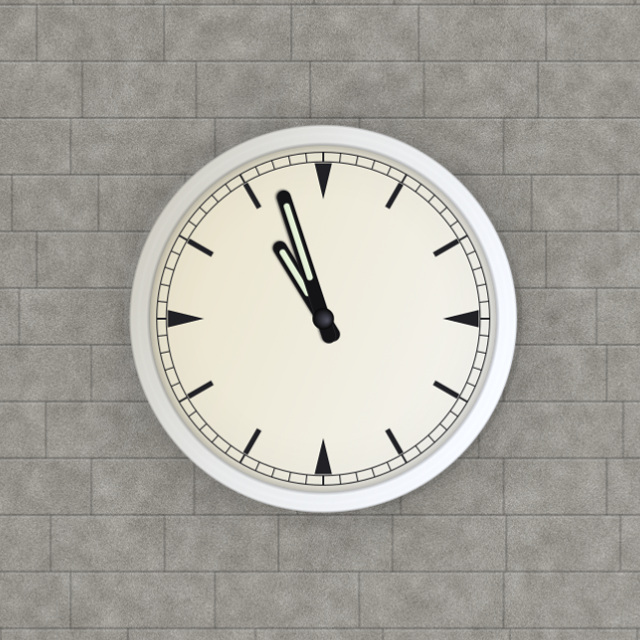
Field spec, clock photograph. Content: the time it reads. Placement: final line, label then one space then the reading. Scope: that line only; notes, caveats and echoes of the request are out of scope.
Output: 10:57
